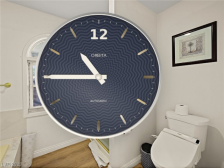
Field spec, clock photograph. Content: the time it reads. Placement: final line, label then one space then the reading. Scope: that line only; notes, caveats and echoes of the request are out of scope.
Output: 10:45
